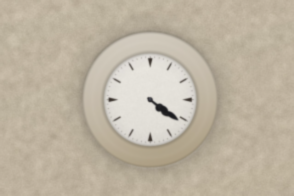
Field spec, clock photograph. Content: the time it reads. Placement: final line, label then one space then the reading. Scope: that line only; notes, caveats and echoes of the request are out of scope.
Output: 4:21
